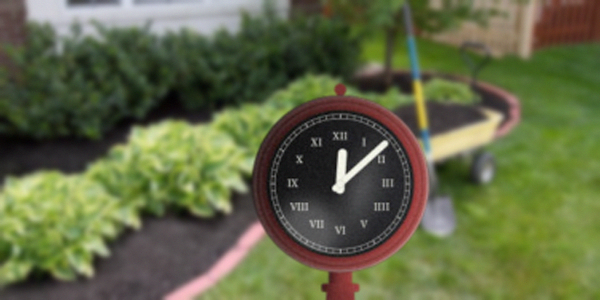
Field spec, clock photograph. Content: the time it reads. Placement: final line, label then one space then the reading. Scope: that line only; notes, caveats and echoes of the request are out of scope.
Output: 12:08
